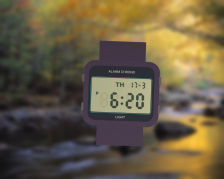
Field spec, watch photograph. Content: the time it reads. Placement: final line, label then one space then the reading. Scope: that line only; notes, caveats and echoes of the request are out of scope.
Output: 6:20
